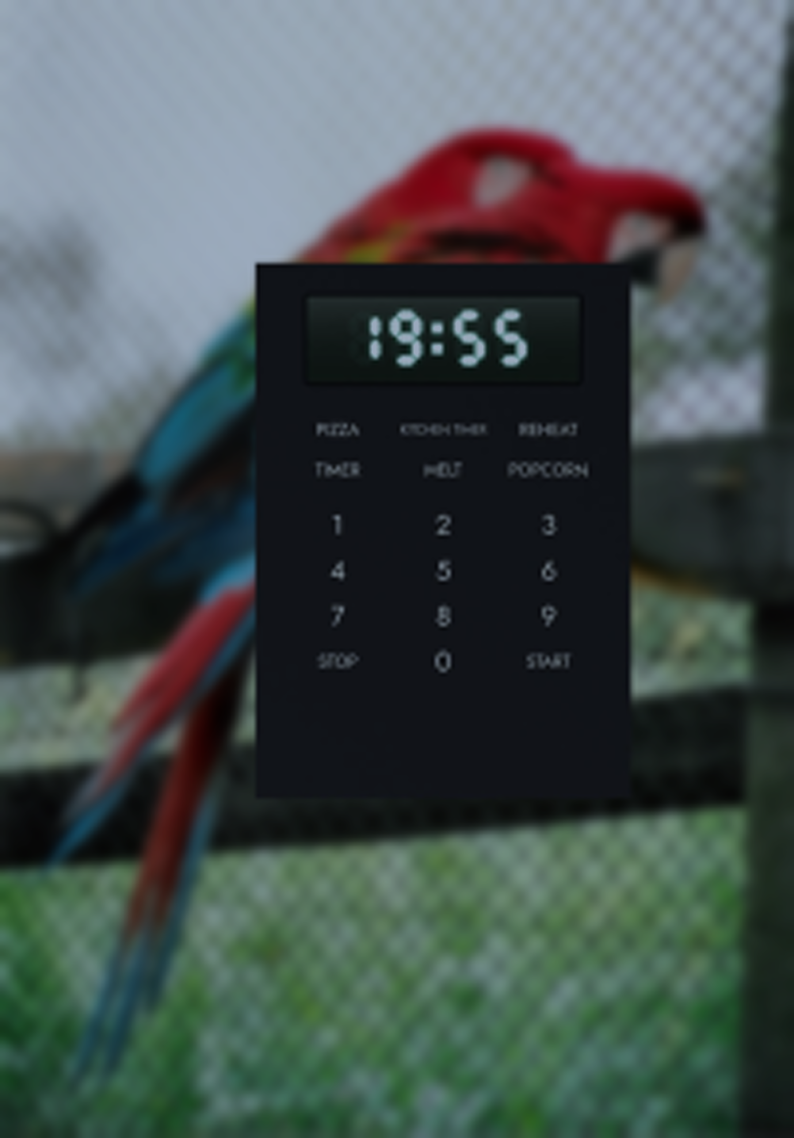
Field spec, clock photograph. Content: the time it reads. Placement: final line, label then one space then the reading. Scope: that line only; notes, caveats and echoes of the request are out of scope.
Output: 19:55
